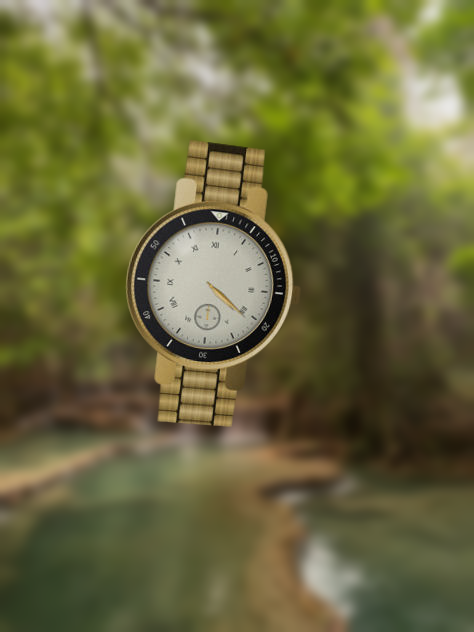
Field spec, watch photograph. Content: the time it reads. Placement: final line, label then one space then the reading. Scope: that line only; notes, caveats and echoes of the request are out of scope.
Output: 4:21
